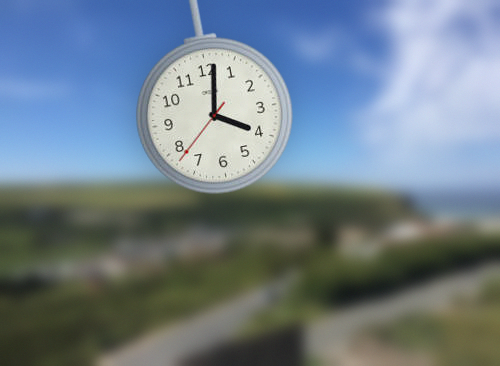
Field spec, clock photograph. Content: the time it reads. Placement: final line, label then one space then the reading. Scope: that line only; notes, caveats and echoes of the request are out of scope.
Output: 4:01:38
